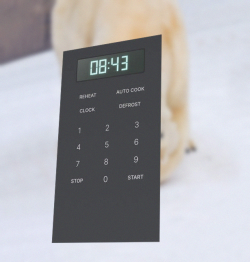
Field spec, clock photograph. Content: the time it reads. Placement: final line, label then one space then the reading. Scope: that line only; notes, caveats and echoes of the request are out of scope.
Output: 8:43
